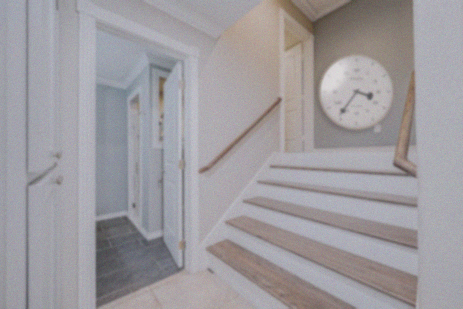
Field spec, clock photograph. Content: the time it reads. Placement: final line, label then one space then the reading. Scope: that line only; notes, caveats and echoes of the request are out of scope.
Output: 3:36
